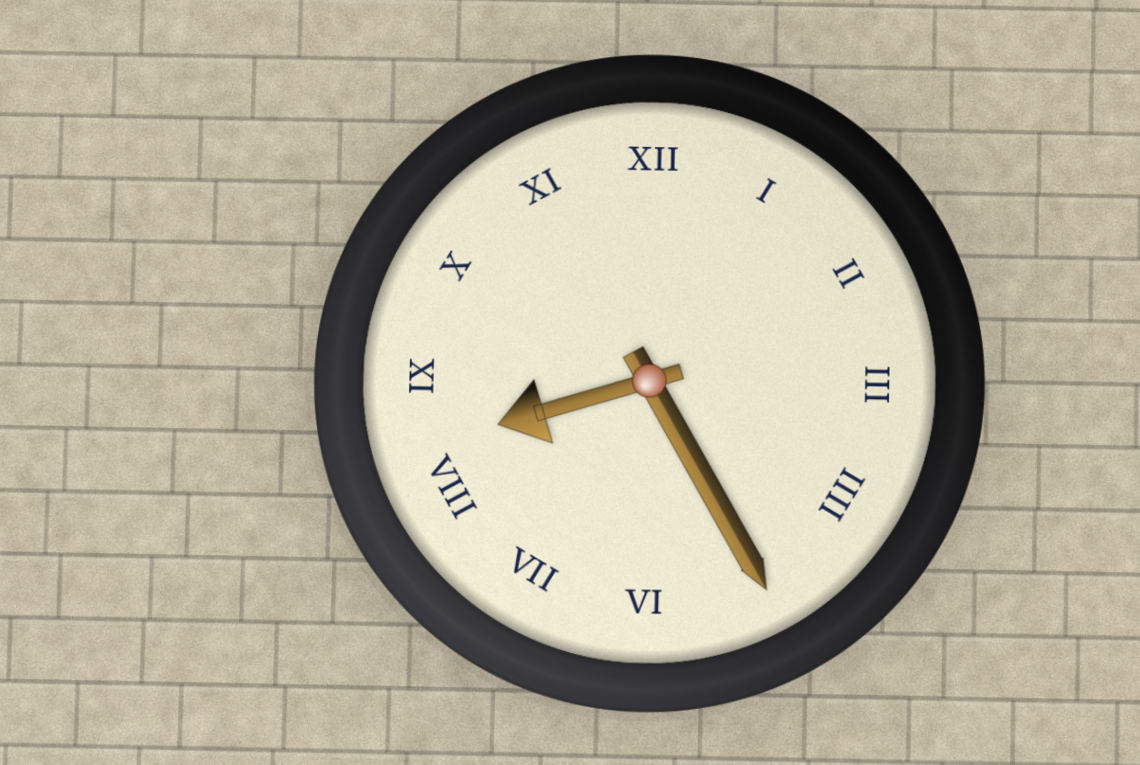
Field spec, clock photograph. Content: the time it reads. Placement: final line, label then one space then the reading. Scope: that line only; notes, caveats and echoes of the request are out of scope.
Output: 8:25
